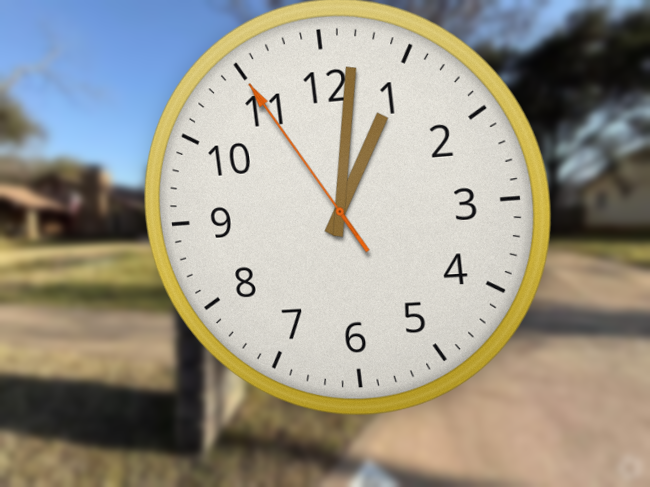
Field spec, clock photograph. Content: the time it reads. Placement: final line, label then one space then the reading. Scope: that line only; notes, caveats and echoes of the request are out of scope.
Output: 1:01:55
